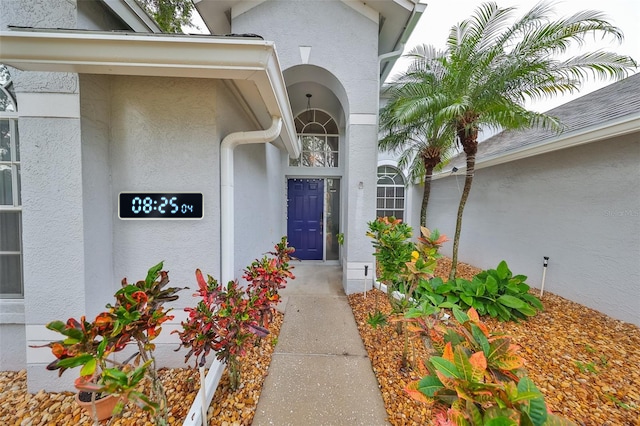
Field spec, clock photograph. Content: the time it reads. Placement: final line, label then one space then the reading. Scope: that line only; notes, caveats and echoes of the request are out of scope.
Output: 8:25:04
